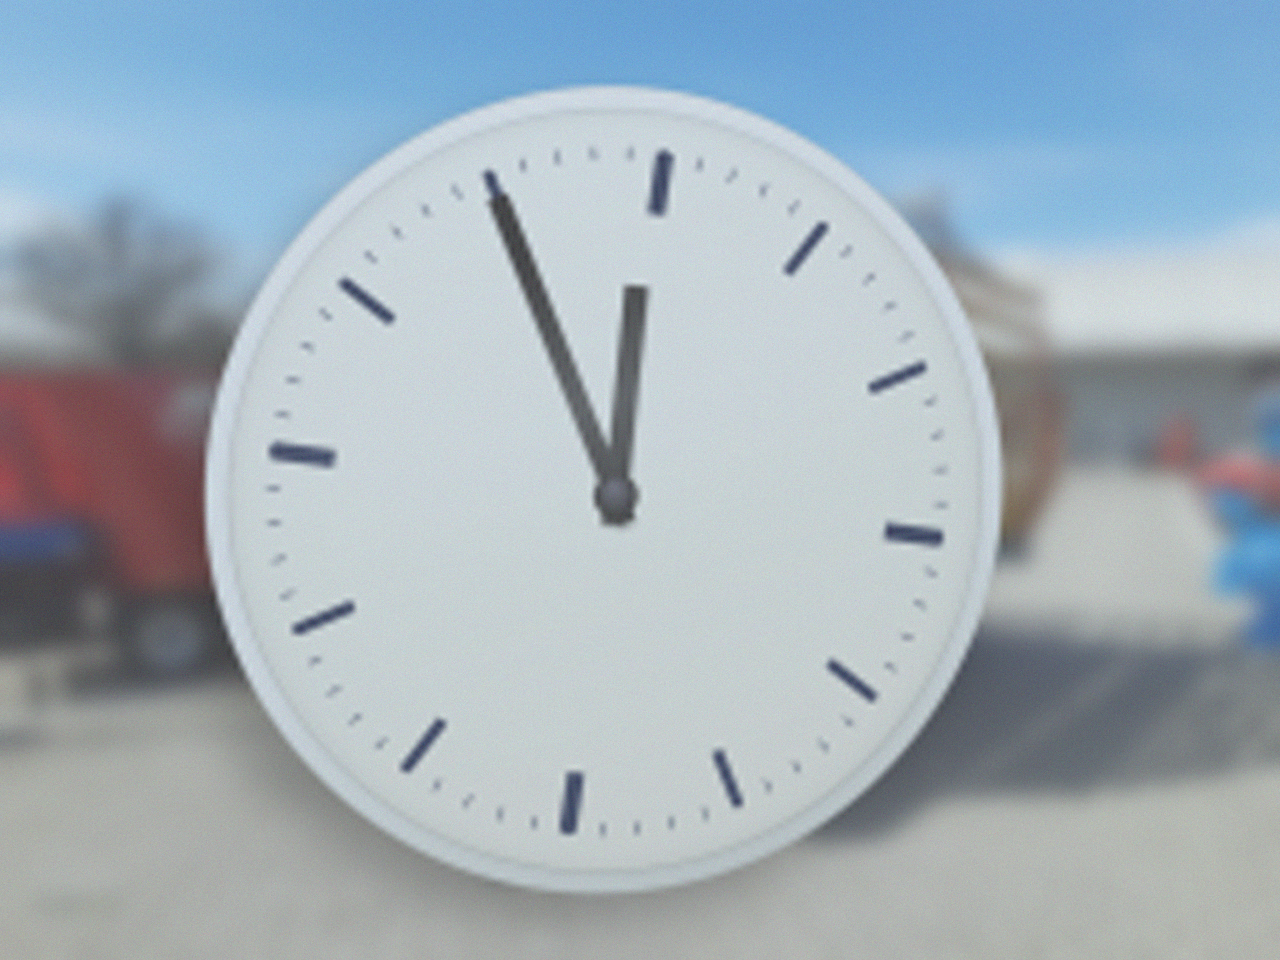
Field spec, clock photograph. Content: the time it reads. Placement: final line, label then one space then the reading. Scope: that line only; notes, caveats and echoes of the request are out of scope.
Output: 11:55
